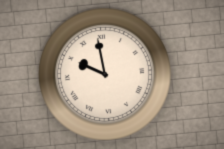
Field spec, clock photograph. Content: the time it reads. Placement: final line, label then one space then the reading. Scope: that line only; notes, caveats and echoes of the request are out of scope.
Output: 9:59
